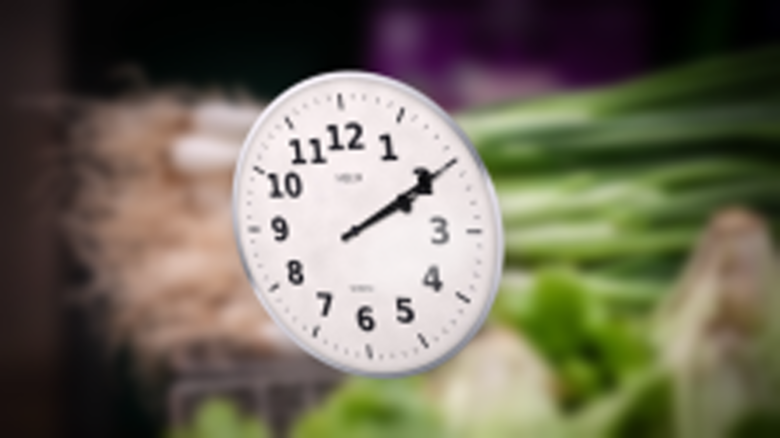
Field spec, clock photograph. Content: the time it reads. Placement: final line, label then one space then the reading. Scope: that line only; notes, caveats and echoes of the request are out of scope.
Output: 2:10
